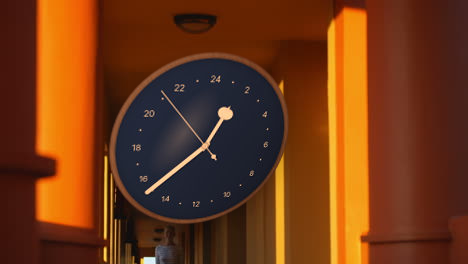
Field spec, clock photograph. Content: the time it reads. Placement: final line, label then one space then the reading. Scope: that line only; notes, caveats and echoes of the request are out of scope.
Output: 1:37:53
